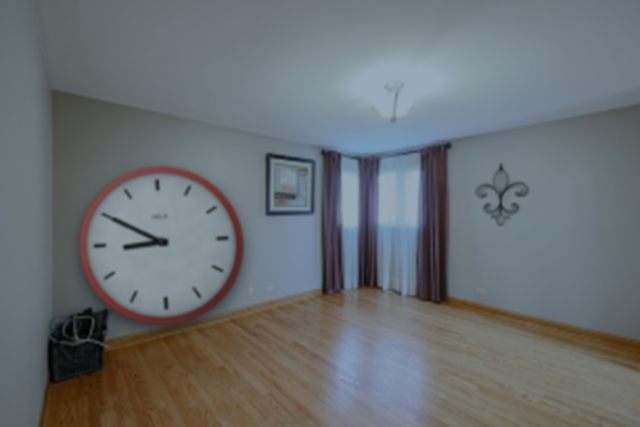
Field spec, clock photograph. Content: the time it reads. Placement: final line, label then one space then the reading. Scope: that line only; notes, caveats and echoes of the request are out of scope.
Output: 8:50
